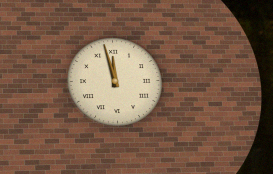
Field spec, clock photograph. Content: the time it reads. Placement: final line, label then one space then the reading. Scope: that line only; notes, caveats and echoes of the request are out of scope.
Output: 11:58
